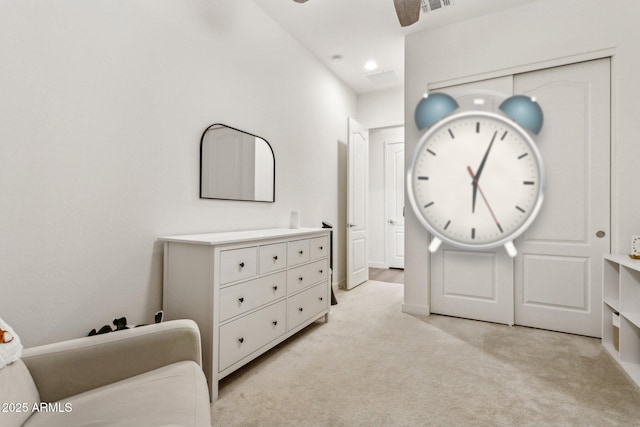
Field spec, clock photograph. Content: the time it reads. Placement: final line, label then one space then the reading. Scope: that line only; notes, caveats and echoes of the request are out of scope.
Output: 6:03:25
